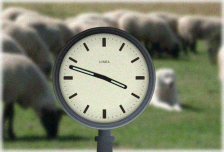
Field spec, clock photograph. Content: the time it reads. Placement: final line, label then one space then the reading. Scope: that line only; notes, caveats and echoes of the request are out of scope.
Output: 3:48
